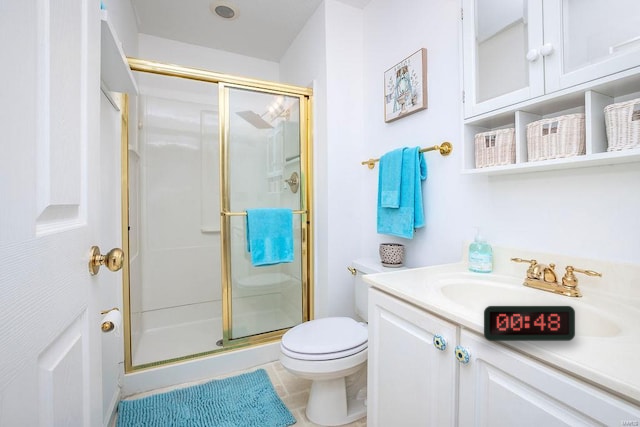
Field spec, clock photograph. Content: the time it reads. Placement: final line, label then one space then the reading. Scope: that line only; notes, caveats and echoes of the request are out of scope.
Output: 0:48
